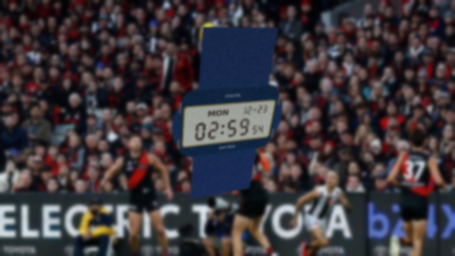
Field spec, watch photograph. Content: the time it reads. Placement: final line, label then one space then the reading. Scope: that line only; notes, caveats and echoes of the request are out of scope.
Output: 2:59
